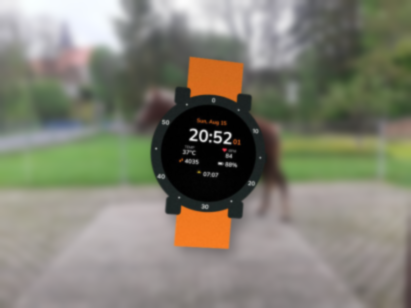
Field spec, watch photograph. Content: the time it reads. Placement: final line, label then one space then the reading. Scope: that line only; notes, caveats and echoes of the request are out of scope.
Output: 20:52
